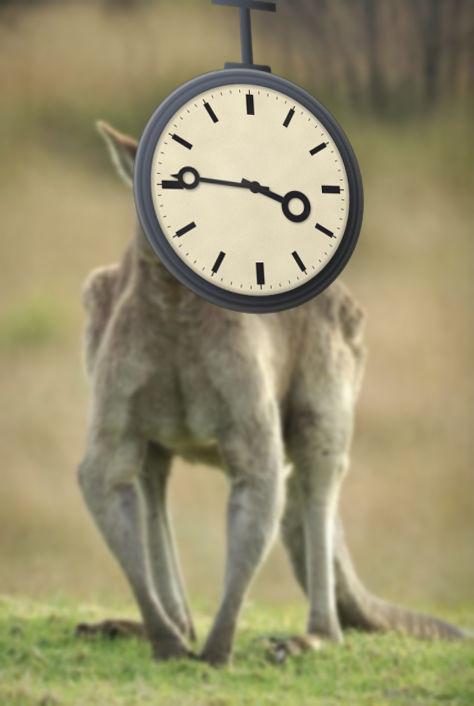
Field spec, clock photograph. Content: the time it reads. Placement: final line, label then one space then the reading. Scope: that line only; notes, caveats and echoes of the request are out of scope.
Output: 3:46
